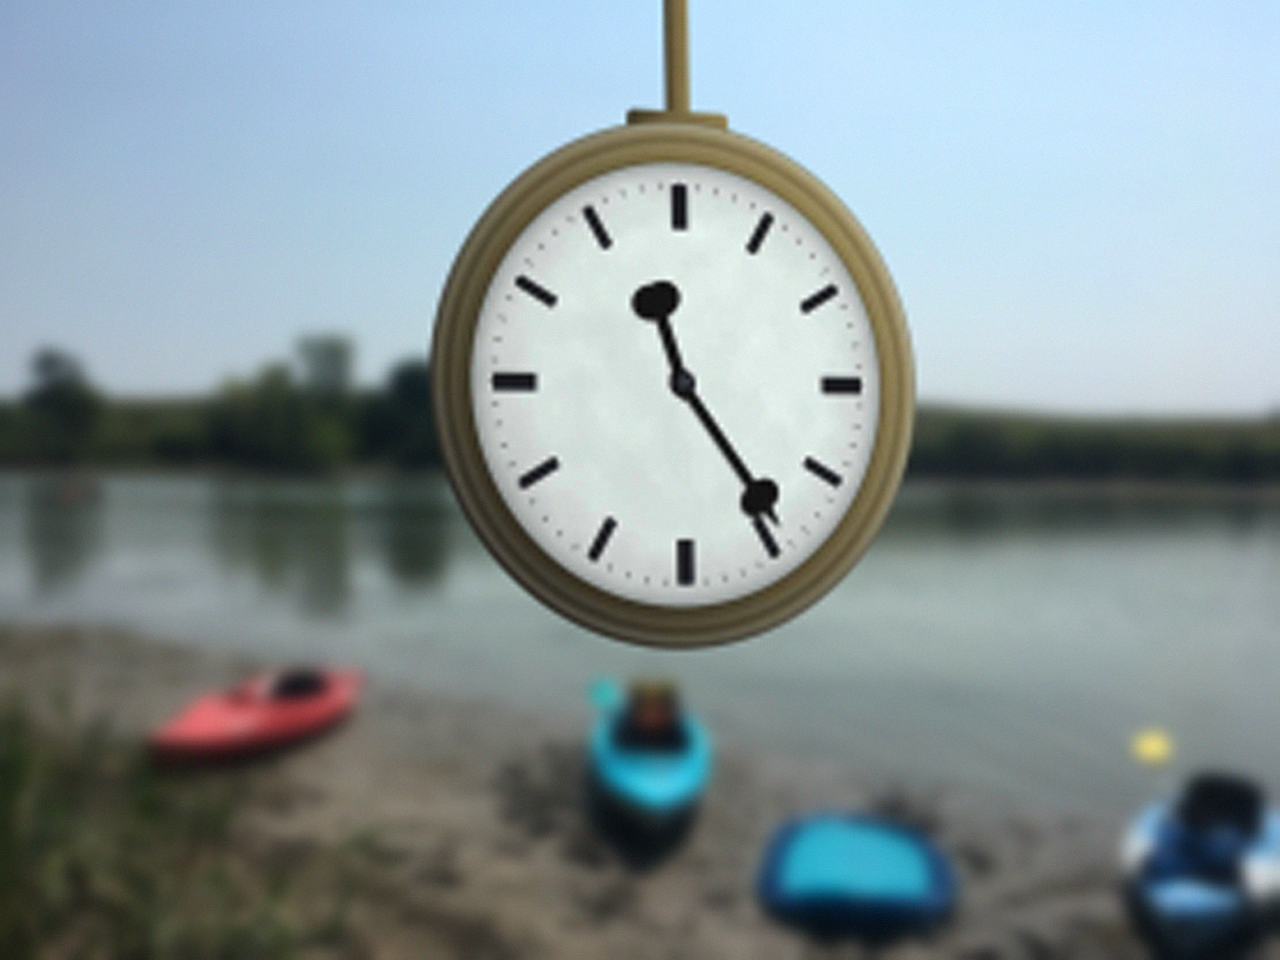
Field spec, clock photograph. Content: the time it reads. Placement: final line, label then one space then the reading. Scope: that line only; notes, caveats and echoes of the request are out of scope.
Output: 11:24
